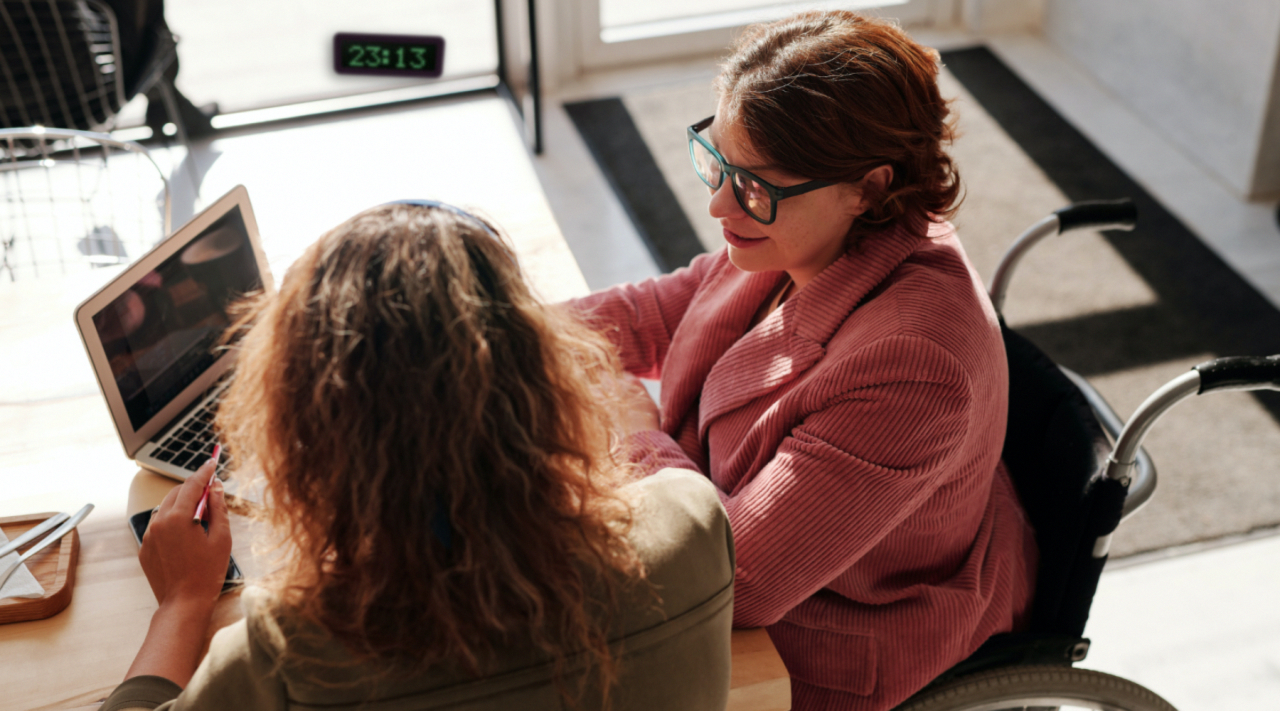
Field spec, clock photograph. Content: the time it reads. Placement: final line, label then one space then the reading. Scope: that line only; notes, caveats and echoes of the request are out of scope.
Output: 23:13
